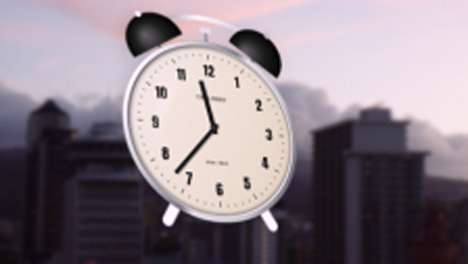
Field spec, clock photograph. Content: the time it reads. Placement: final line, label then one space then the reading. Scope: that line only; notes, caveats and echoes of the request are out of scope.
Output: 11:37
